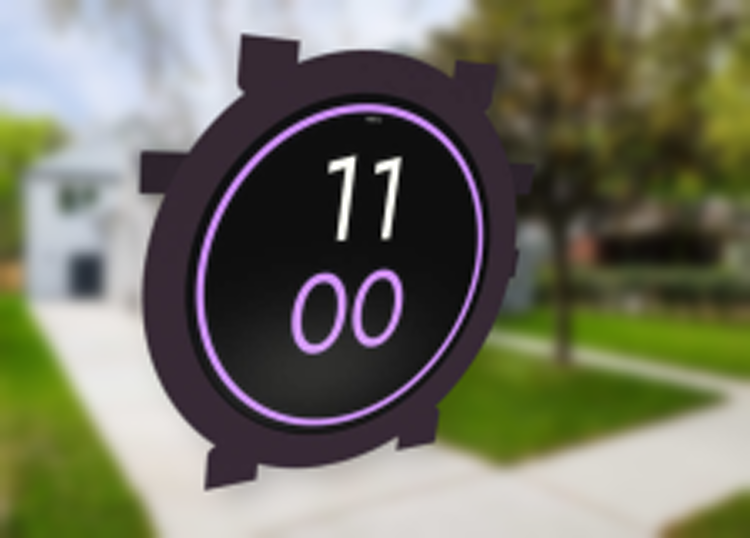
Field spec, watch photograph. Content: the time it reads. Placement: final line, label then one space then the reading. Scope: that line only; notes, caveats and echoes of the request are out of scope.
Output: 11:00
